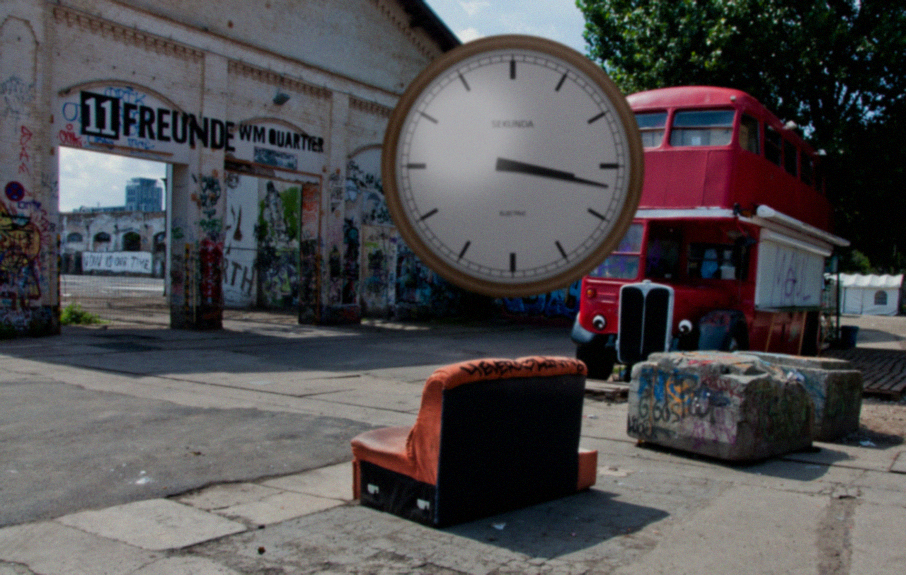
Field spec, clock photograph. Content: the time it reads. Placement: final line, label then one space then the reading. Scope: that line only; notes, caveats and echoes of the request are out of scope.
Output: 3:17
